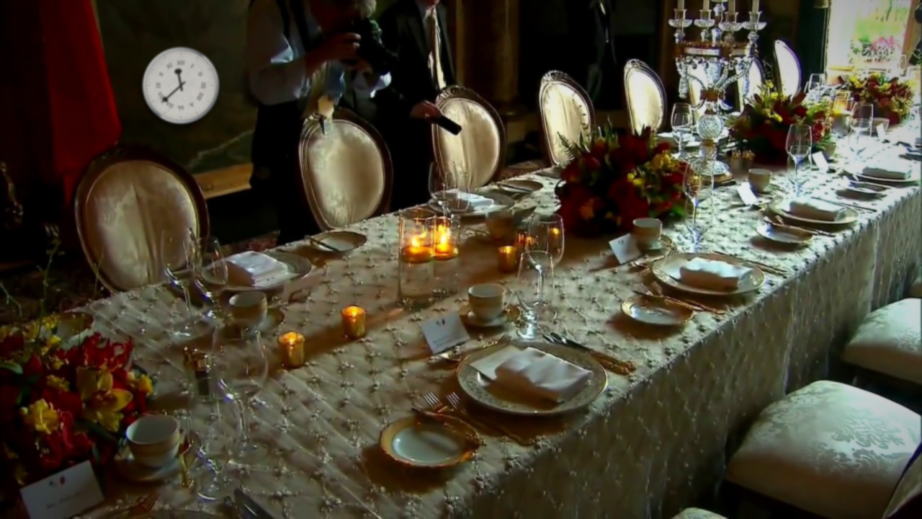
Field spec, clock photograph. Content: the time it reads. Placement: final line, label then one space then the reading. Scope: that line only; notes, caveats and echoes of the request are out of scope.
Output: 11:38
